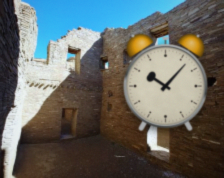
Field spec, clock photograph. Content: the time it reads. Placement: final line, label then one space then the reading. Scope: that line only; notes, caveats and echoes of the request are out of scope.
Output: 10:07
